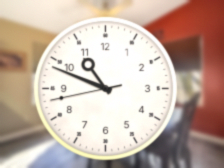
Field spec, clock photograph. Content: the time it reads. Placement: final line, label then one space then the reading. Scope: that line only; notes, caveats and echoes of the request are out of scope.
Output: 10:48:43
